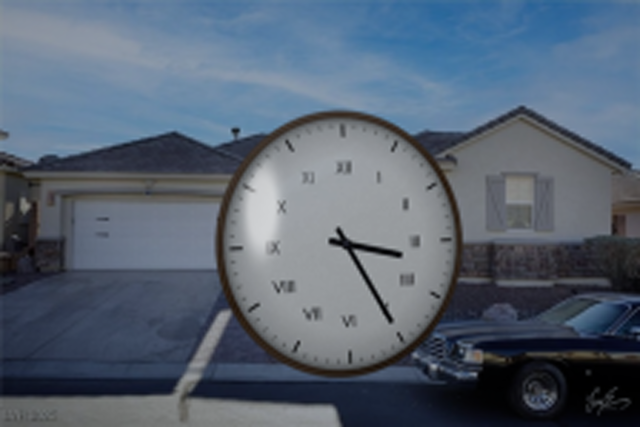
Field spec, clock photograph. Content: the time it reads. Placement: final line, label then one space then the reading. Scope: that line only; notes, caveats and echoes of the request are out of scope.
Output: 3:25
